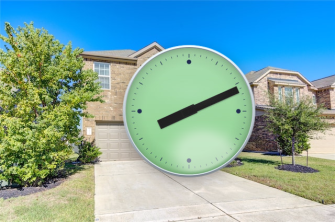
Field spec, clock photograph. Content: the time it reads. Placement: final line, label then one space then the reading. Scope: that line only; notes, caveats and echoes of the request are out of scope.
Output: 8:11
